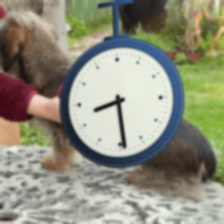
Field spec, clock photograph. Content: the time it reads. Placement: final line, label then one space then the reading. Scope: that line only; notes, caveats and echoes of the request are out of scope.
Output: 8:29
